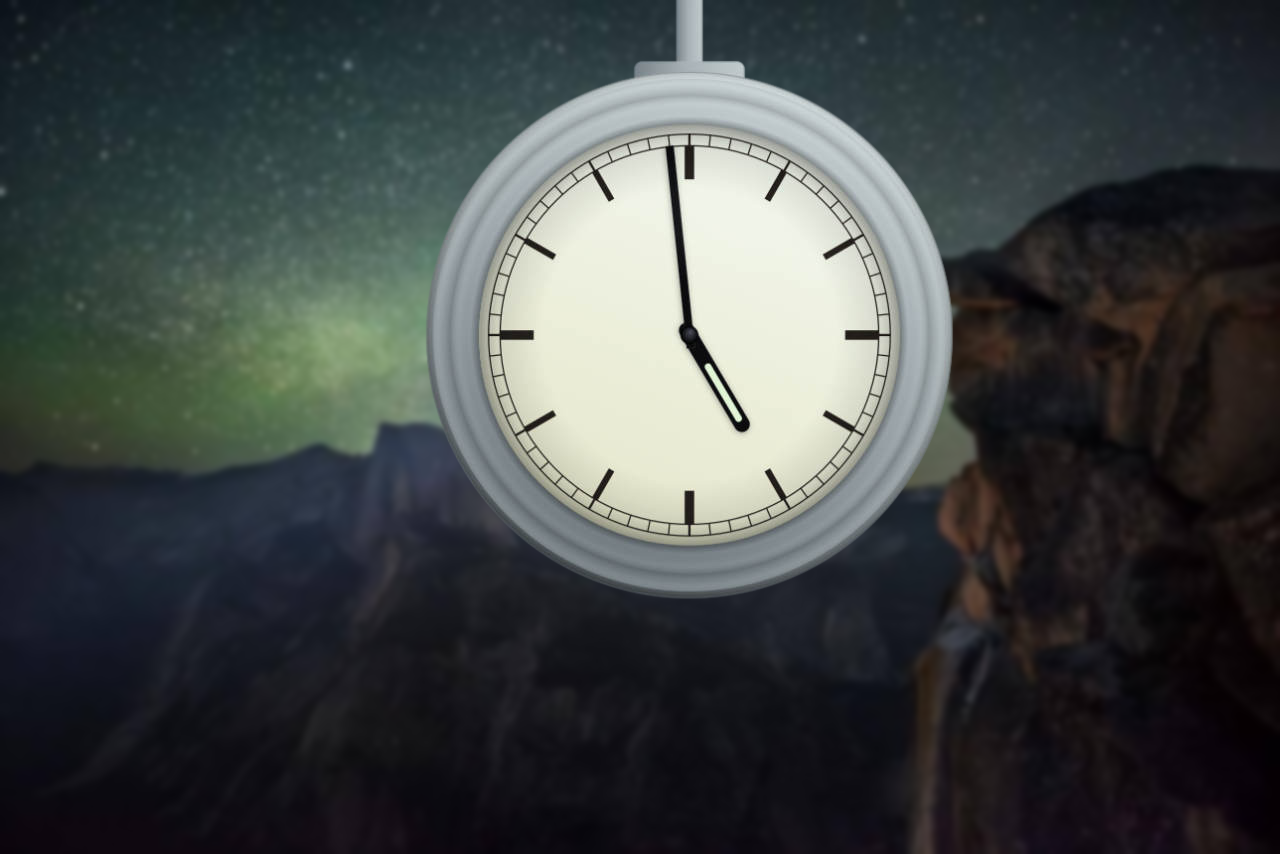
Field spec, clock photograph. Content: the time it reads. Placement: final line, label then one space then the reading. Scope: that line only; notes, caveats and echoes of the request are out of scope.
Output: 4:59
